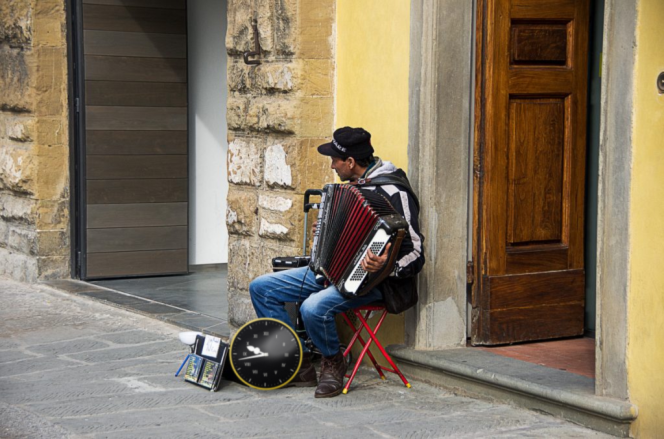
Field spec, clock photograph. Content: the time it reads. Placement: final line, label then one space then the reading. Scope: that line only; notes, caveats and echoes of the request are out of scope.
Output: 9:43
